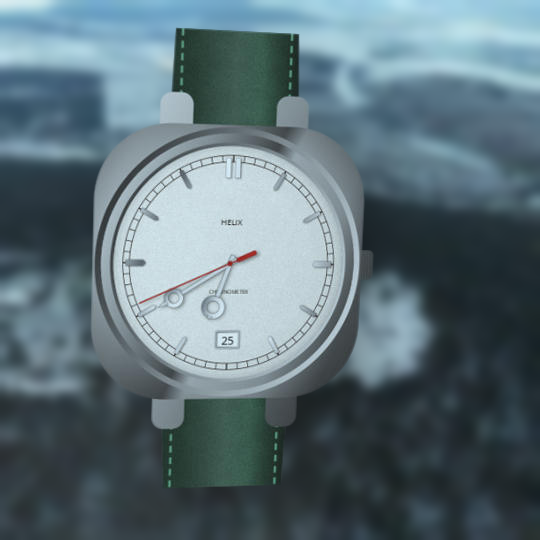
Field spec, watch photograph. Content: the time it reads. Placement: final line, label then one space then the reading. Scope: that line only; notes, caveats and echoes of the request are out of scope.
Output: 6:39:41
